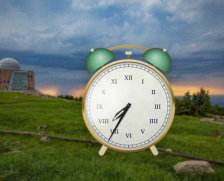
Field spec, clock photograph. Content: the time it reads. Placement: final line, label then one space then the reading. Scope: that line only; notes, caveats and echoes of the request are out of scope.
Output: 7:35
